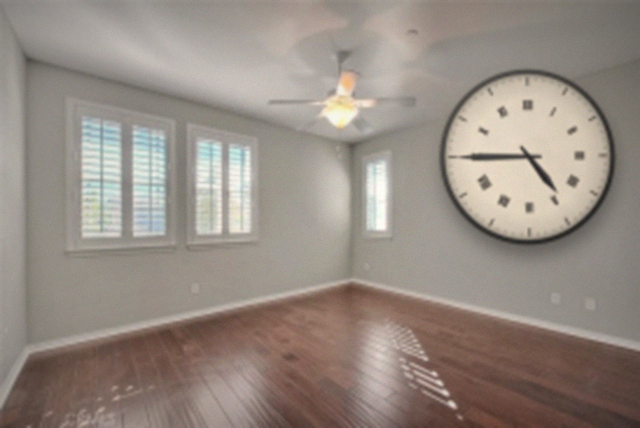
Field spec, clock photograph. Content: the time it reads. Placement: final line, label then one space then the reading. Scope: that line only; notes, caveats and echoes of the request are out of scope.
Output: 4:45
